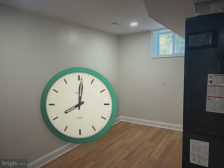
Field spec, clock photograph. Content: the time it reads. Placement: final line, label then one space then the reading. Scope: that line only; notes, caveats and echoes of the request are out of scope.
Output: 8:01
